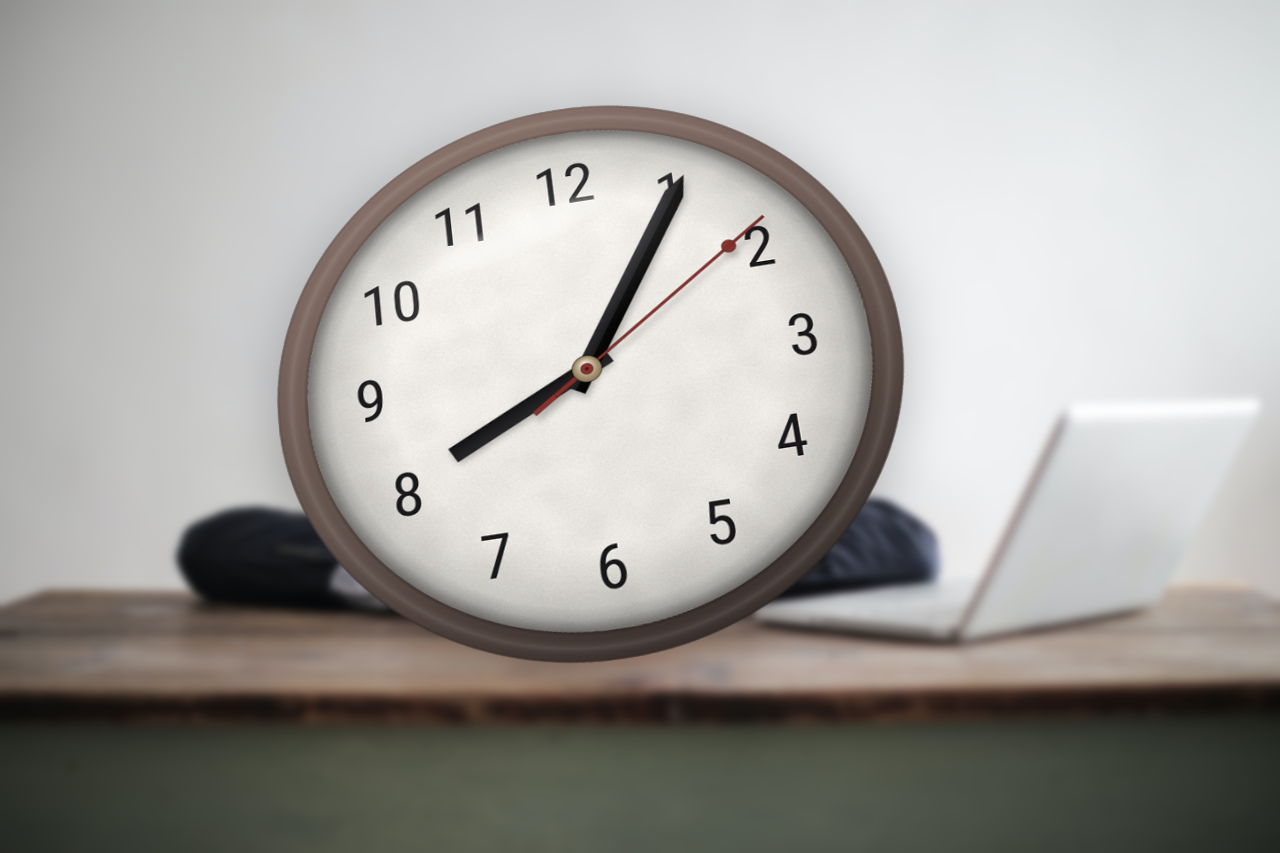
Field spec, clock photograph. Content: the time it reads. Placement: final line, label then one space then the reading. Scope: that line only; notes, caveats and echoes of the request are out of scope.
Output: 8:05:09
